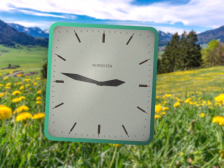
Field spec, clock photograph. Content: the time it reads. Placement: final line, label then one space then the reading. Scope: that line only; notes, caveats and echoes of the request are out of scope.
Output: 2:47
